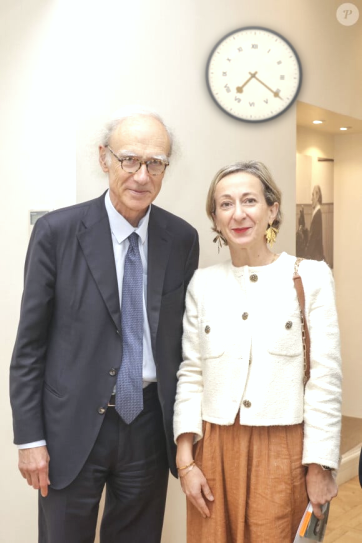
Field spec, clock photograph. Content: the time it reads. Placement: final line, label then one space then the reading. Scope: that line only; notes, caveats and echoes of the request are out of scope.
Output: 7:21
